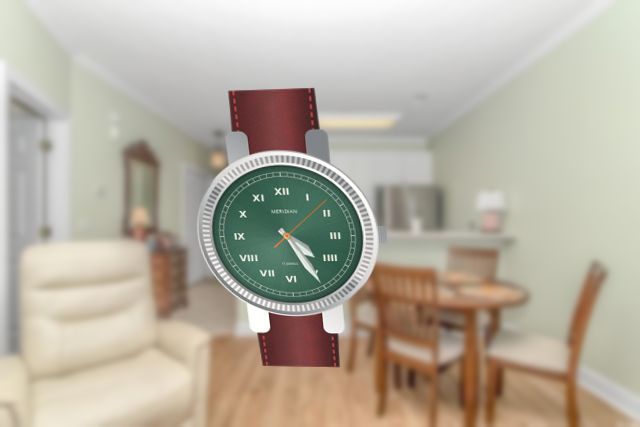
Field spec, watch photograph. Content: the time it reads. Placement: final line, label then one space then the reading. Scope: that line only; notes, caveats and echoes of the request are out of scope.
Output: 4:25:08
